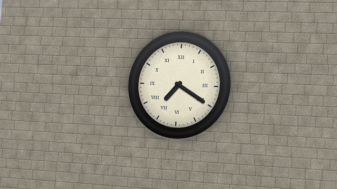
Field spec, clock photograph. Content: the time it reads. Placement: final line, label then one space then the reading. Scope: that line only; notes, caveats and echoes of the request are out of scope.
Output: 7:20
